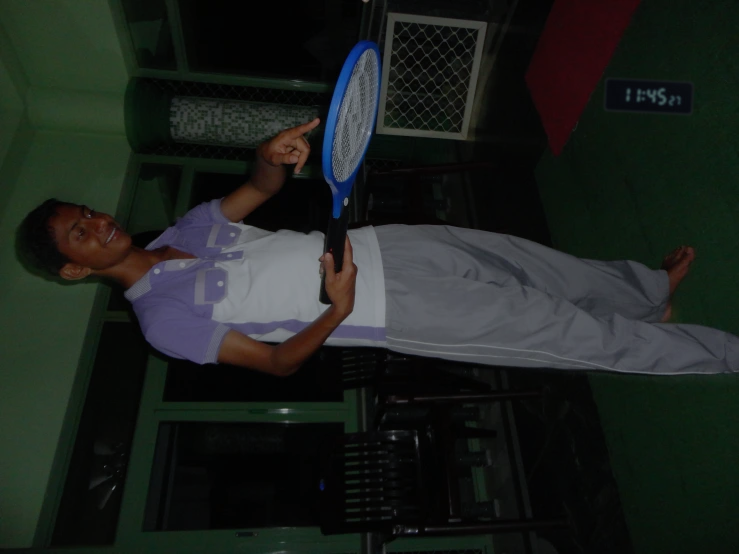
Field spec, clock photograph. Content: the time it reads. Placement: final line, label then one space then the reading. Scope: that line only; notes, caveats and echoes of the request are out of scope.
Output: 11:45
